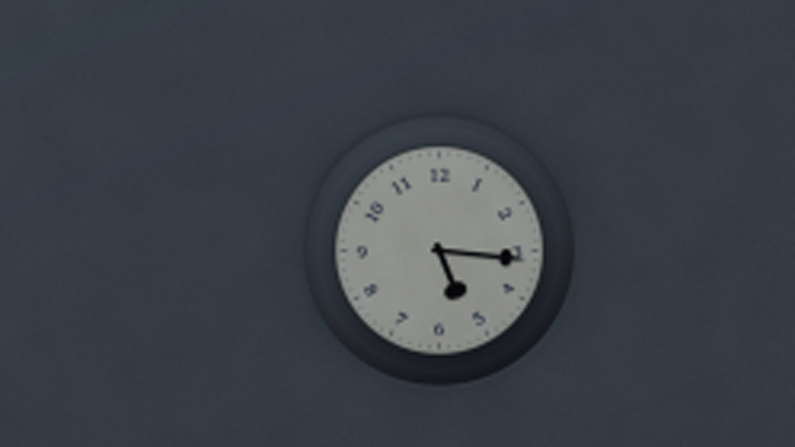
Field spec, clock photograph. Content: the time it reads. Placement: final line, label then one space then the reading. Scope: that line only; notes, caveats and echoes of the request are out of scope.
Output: 5:16
